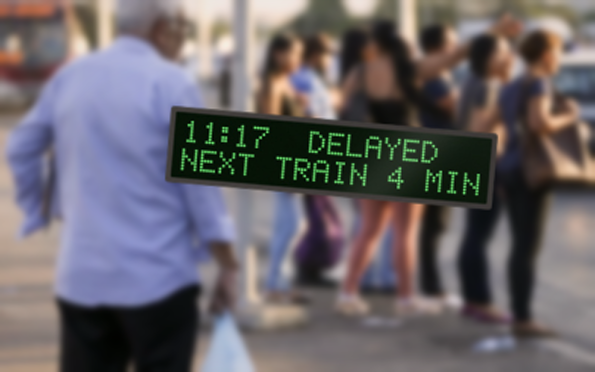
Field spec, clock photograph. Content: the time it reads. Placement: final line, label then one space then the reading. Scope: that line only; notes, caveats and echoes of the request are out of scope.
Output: 11:17
